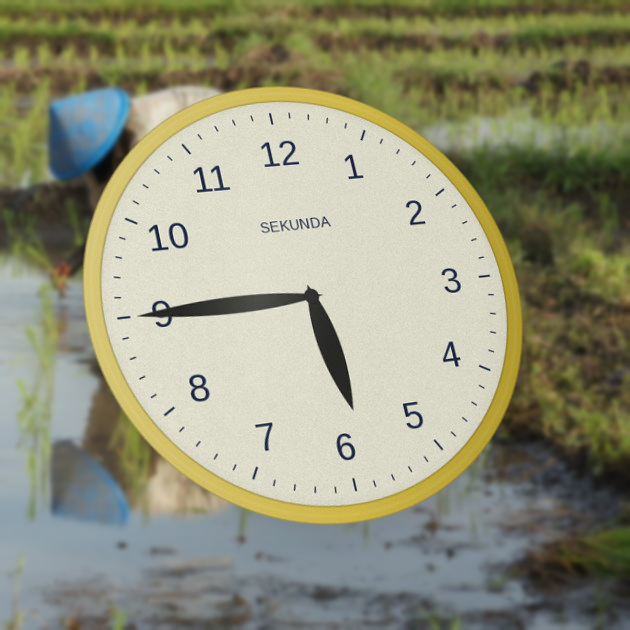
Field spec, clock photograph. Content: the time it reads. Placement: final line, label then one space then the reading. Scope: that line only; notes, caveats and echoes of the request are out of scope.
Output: 5:45
